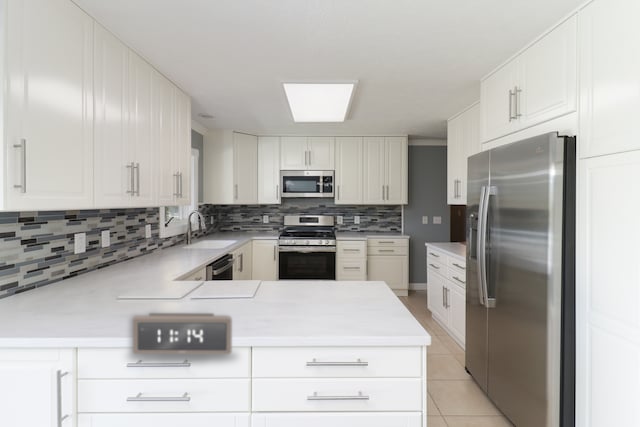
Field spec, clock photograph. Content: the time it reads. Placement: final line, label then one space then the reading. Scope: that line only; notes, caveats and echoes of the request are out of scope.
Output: 11:14
